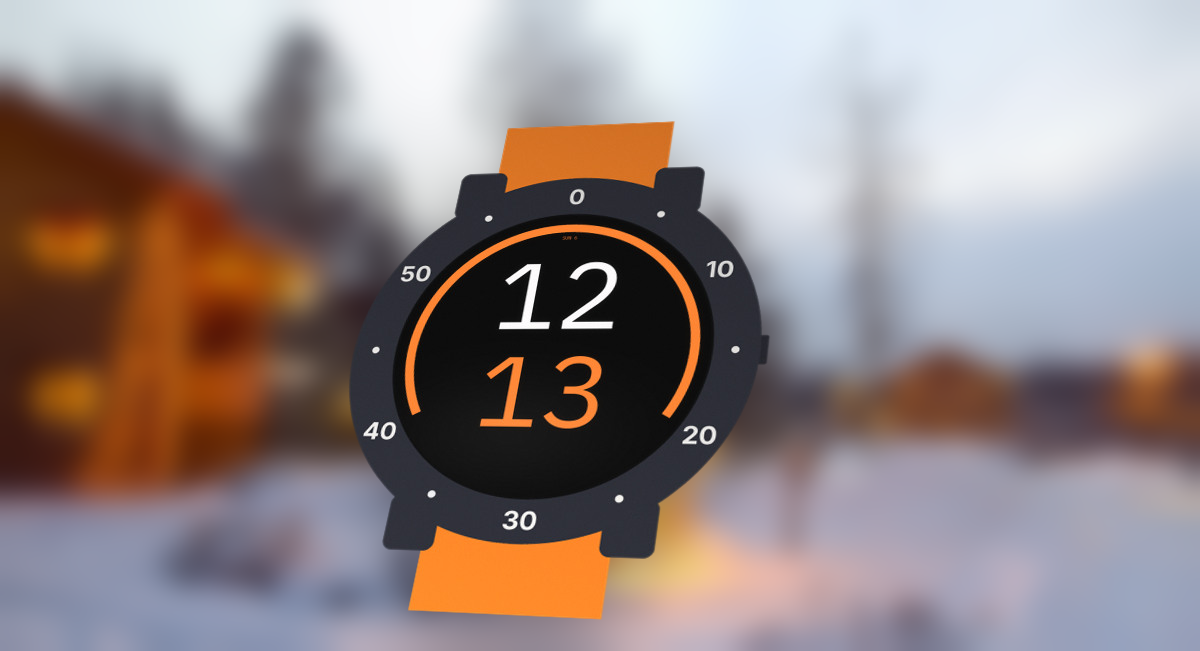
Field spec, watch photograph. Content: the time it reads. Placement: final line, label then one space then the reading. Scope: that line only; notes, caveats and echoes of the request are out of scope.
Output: 12:13
